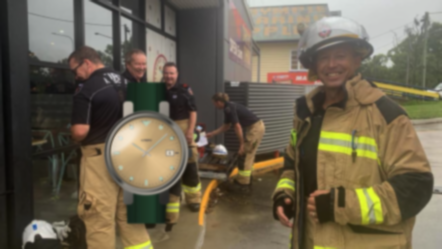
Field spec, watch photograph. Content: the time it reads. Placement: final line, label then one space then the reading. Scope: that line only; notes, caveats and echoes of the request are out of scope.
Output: 10:08
